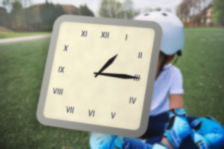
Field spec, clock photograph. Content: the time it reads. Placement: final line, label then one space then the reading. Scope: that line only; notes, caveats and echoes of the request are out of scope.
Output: 1:15
